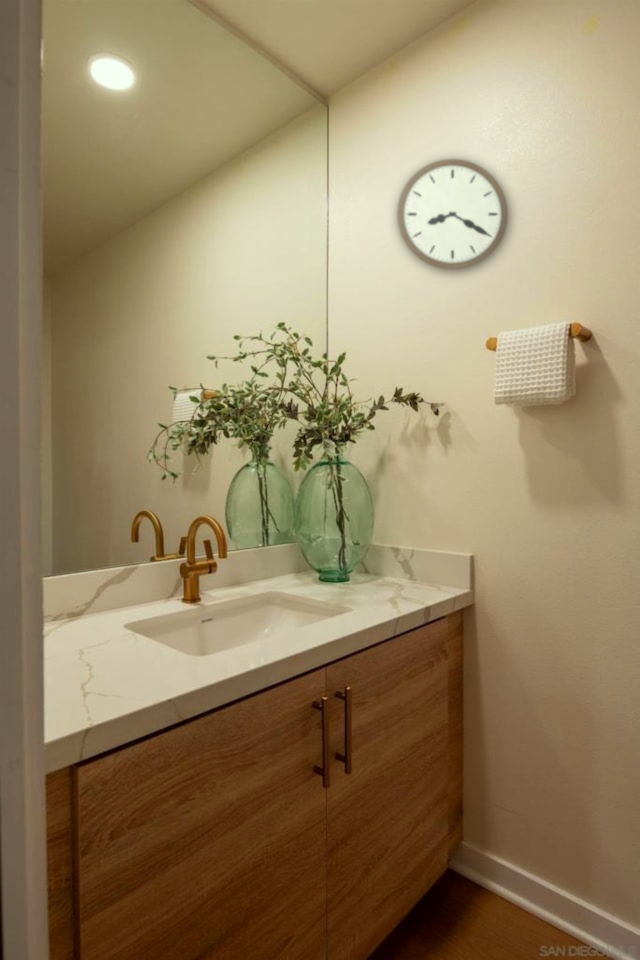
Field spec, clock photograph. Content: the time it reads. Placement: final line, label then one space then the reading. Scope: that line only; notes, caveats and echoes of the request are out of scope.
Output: 8:20
